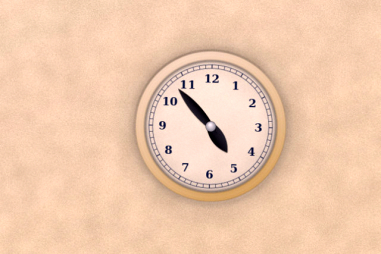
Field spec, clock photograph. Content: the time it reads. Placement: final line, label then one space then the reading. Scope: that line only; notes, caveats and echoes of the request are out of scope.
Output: 4:53
